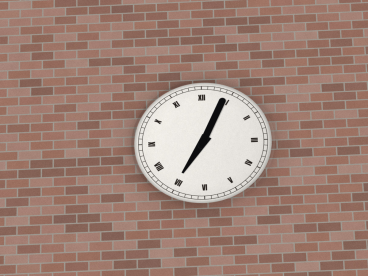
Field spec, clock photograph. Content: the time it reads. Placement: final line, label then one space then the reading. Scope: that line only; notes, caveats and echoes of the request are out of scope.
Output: 7:04
